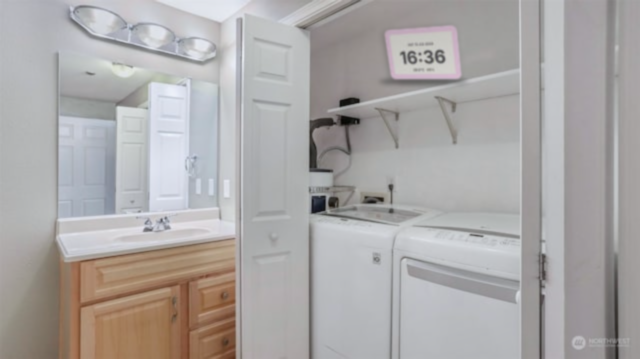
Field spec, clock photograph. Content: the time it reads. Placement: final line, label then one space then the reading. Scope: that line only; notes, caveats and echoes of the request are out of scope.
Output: 16:36
